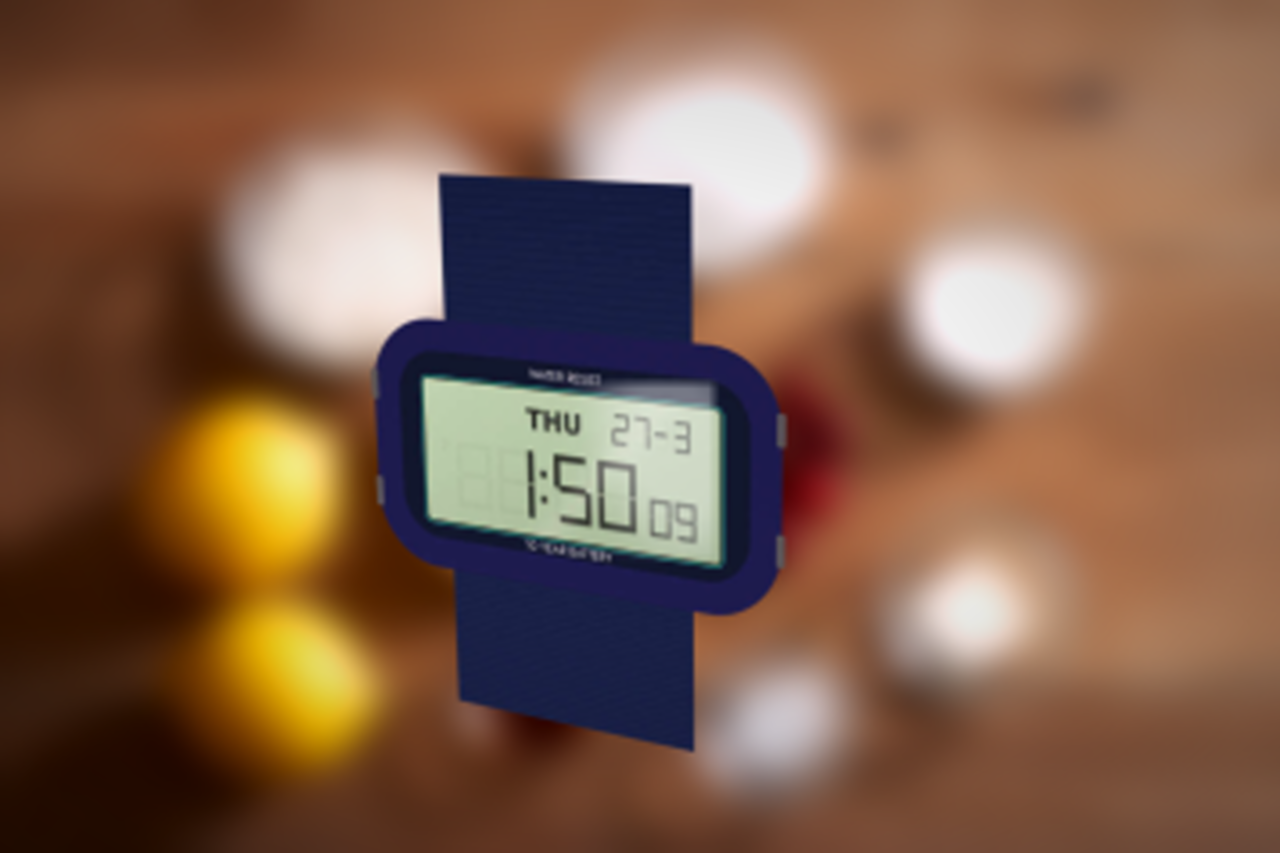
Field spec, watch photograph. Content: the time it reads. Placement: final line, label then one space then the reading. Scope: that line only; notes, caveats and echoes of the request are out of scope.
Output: 1:50:09
